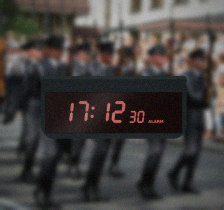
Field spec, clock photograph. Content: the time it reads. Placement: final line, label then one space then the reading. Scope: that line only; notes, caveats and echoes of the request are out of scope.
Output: 17:12:30
